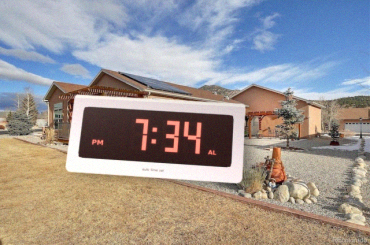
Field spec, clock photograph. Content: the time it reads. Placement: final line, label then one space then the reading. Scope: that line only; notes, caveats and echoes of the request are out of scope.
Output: 7:34
